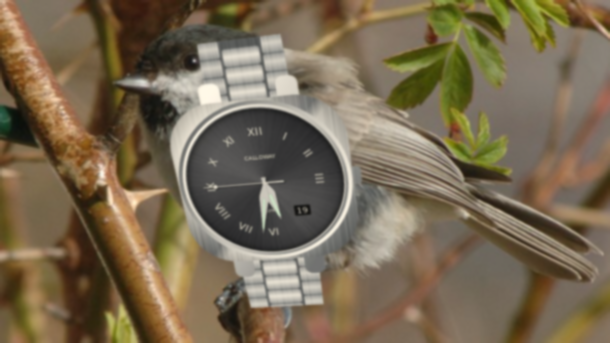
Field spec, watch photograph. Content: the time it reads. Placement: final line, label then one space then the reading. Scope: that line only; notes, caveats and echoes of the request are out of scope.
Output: 5:31:45
